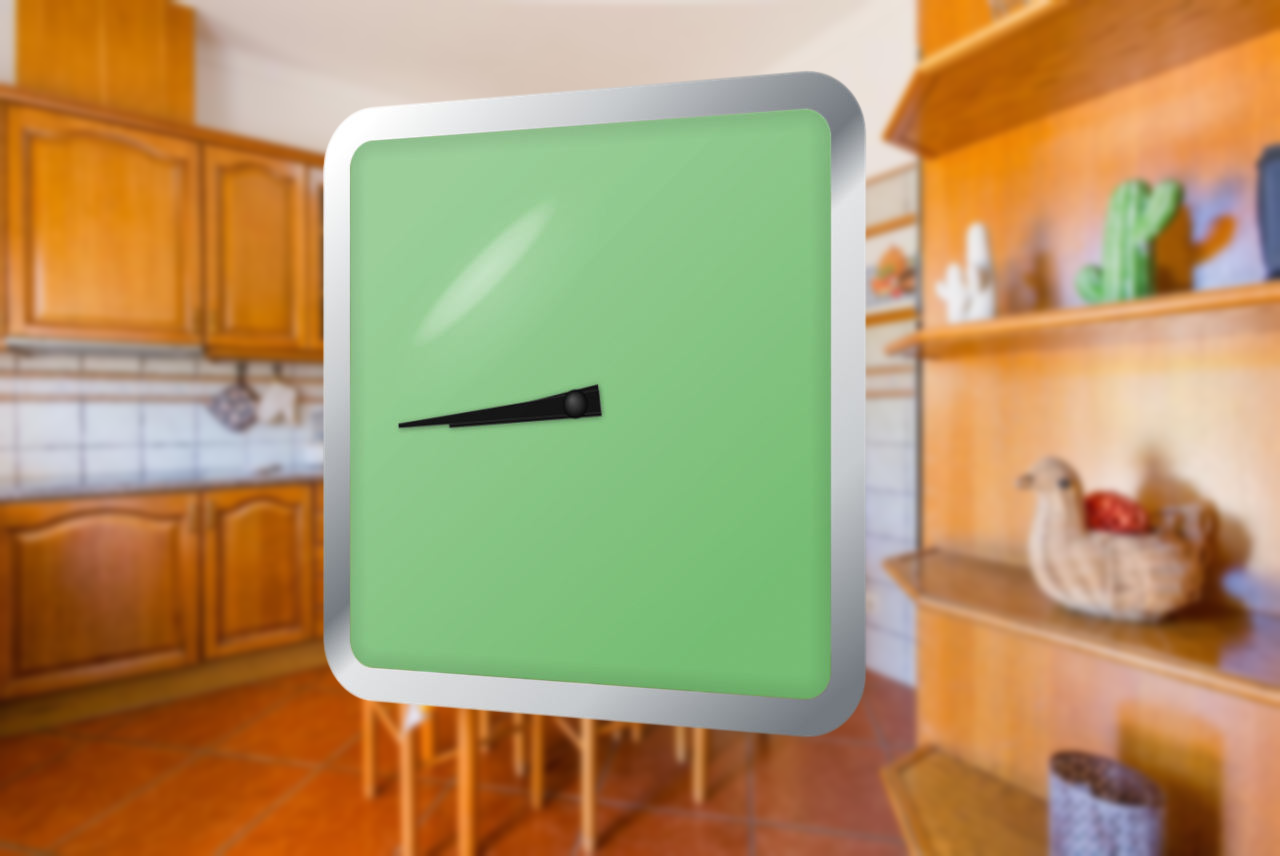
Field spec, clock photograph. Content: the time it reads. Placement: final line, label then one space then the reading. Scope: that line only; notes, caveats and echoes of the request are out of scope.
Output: 8:44
